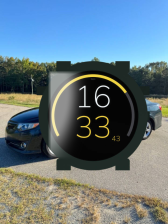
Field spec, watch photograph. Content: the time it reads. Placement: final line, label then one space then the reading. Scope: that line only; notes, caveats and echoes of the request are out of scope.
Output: 16:33:43
